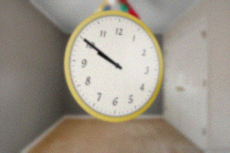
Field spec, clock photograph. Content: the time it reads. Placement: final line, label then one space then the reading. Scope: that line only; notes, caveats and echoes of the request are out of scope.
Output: 9:50
